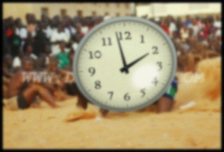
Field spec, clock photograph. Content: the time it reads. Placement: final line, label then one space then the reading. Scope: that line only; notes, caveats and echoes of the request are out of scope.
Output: 1:58
